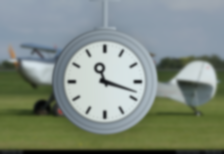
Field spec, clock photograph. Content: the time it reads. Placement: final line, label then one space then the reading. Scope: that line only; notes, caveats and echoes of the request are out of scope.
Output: 11:18
